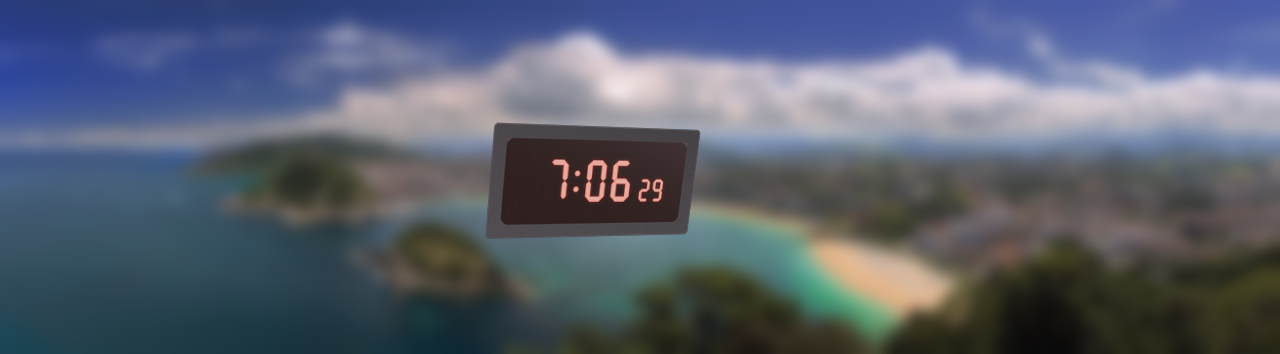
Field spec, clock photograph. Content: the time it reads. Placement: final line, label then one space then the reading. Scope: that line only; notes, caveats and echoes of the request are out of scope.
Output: 7:06:29
